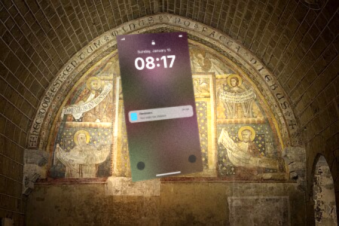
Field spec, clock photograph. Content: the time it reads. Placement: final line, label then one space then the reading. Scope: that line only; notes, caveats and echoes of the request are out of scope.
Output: 8:17
